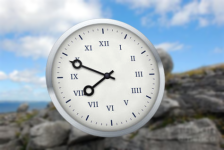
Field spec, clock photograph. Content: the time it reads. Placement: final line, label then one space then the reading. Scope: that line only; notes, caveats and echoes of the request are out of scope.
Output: 7:49
